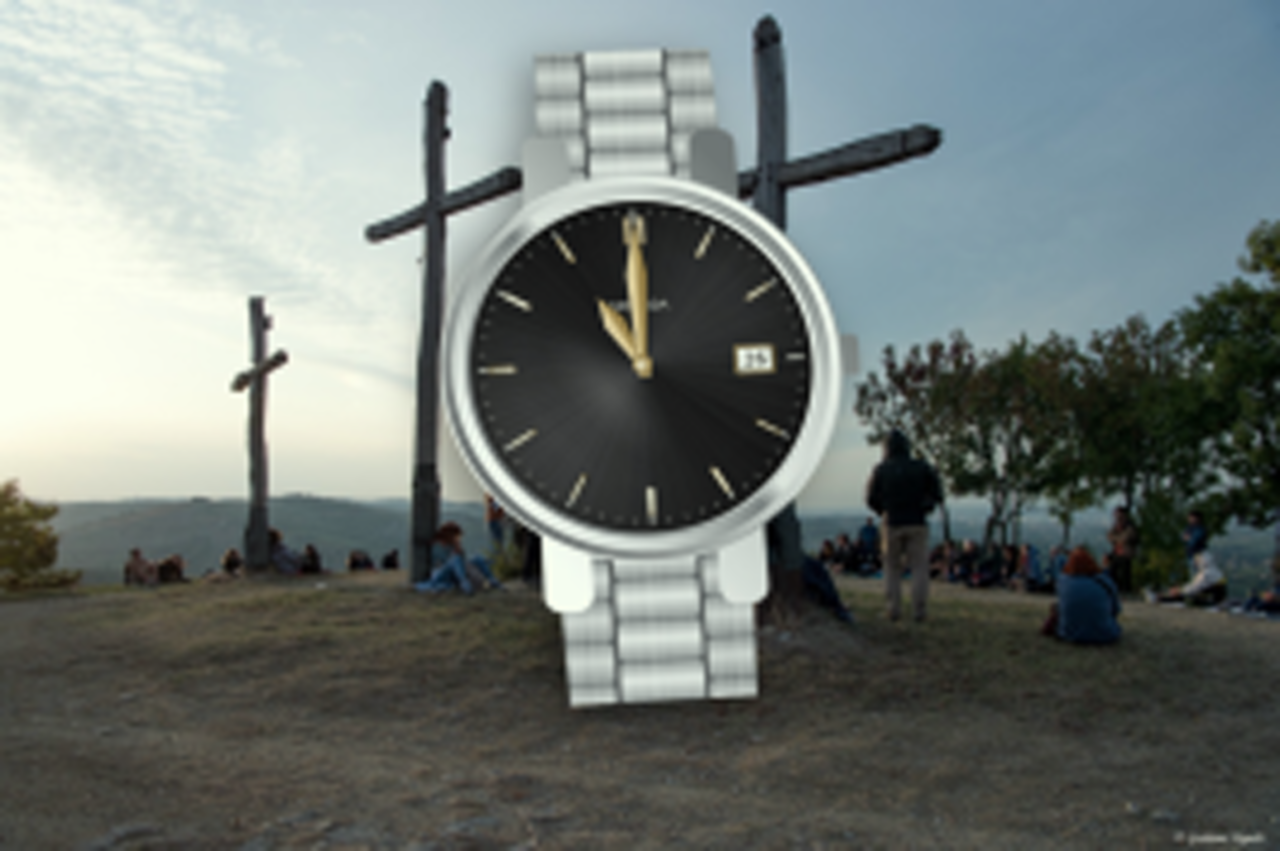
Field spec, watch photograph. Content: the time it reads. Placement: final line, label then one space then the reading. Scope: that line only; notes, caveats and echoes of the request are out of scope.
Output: 11:00
